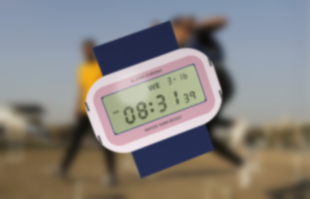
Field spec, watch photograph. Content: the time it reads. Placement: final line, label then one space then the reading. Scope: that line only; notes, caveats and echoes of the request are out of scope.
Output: 8:31
